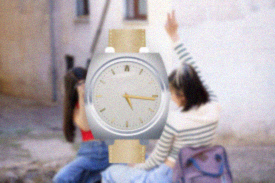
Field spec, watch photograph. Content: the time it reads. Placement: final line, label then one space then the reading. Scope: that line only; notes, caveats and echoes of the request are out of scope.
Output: 5:16
